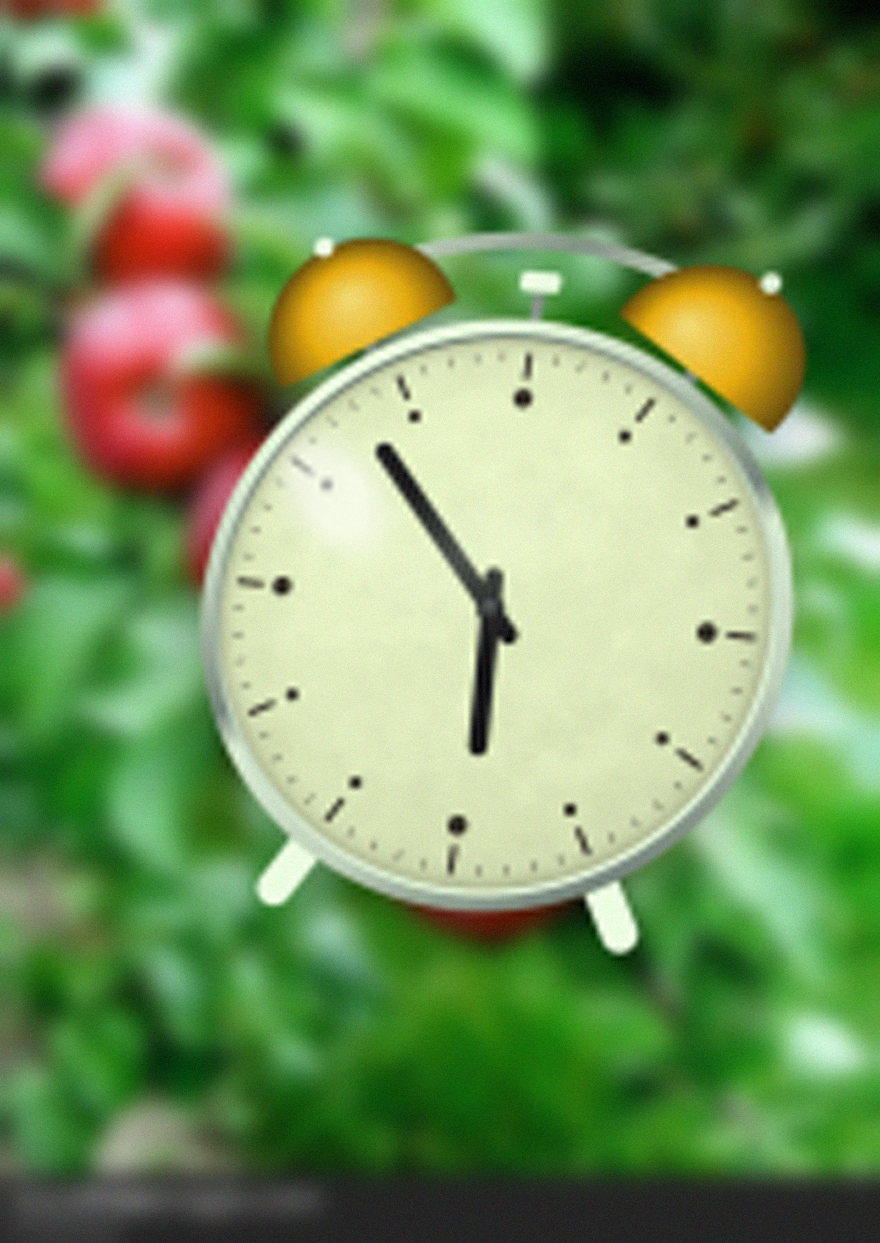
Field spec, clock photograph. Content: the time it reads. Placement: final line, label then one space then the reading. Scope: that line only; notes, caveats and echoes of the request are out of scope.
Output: 5:53
